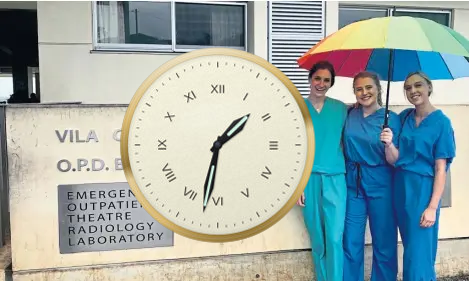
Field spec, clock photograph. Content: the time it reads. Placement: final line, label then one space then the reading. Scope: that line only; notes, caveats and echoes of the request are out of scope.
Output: 1:32
